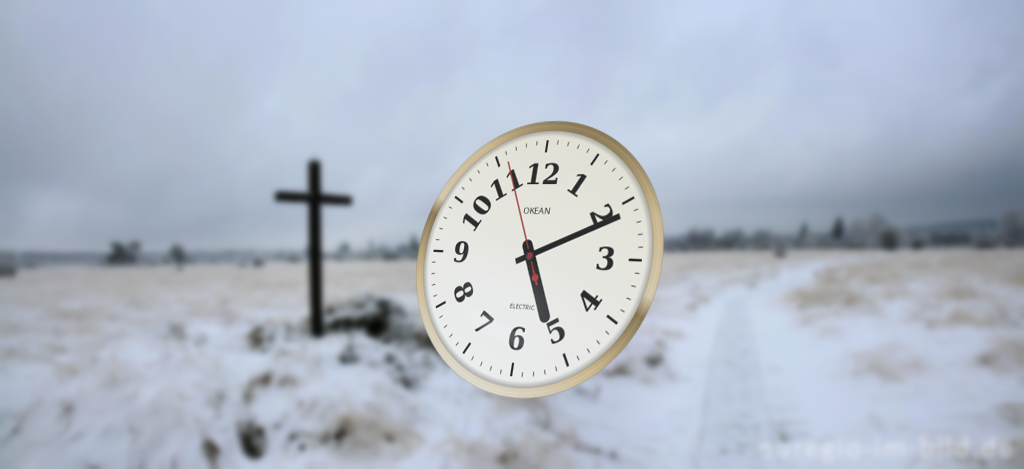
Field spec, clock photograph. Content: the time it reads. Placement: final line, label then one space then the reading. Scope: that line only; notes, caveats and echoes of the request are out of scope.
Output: 5:10:56
